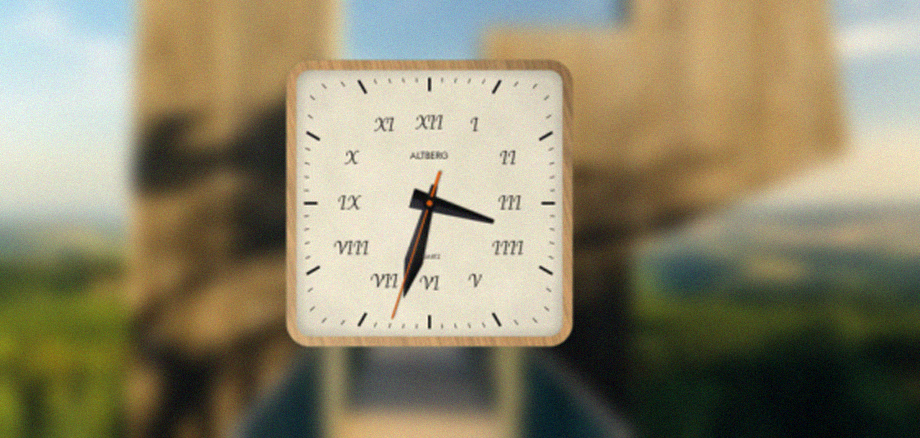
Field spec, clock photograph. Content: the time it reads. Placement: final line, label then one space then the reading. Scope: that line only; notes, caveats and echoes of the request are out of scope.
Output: 3:32:33
